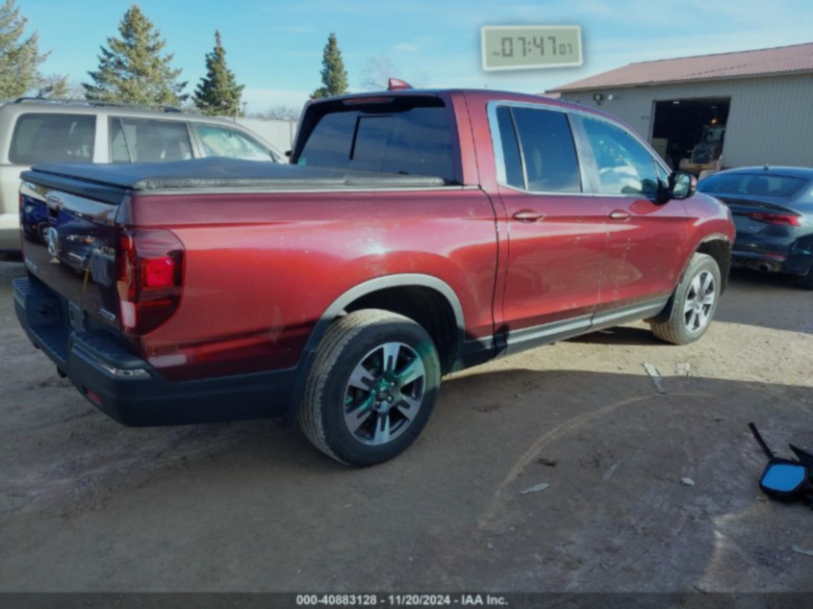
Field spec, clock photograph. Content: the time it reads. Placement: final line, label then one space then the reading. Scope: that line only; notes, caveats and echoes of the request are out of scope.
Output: 7:47
